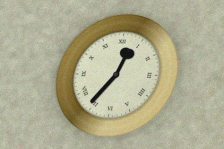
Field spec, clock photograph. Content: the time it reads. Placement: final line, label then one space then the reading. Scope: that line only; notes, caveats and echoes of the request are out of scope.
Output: 12:36
